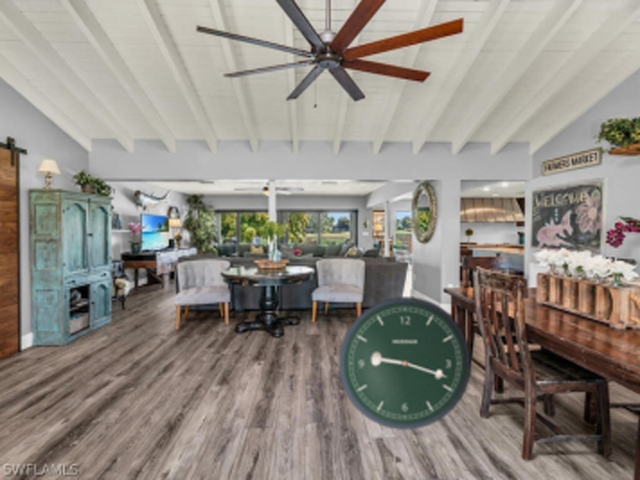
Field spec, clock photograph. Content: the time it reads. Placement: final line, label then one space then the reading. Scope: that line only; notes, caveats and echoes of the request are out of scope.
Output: 9:18
